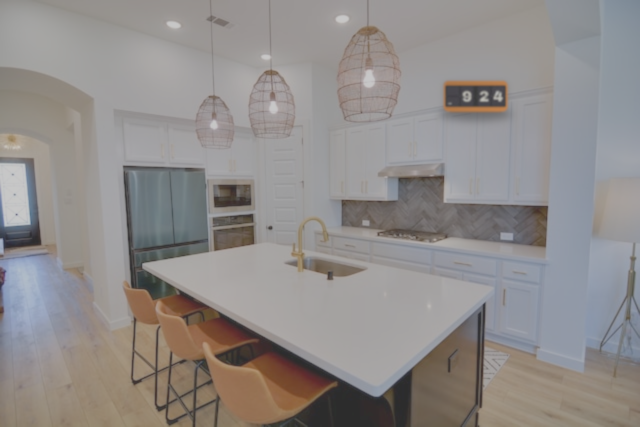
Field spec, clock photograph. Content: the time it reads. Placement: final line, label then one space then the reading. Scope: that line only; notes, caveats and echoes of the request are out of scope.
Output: 9:24
